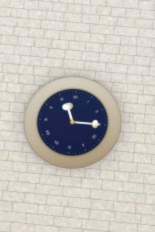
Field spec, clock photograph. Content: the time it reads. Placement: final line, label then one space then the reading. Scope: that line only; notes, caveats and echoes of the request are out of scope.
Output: 11:15
